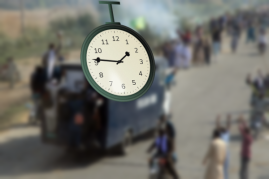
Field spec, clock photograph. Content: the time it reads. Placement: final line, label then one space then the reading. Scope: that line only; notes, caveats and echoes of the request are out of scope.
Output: 1:46
